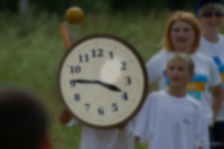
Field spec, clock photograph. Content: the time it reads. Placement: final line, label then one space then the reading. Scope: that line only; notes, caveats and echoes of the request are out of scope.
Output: 3:46
